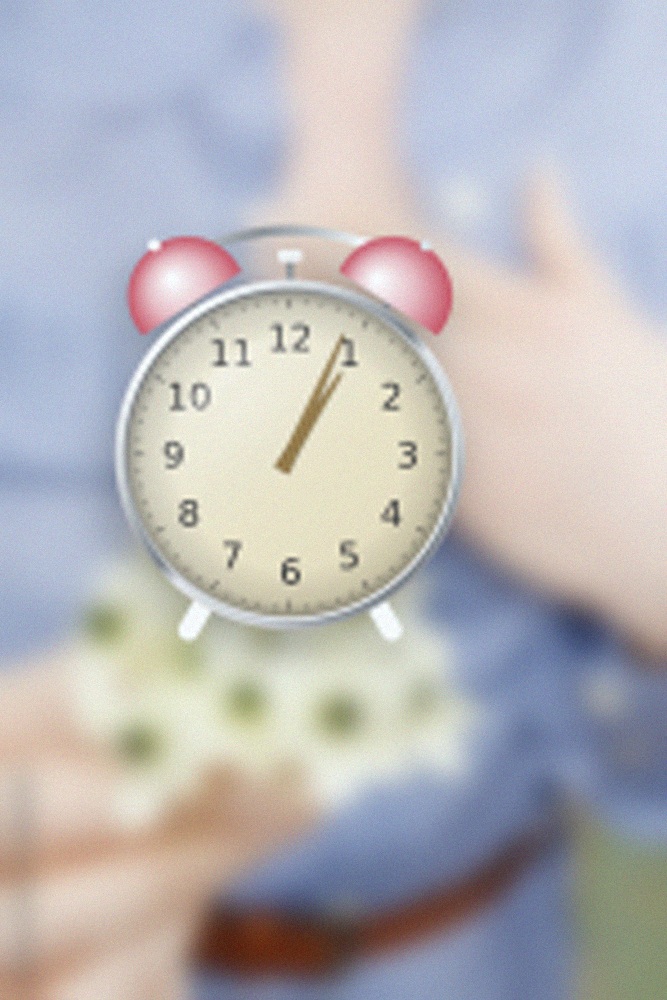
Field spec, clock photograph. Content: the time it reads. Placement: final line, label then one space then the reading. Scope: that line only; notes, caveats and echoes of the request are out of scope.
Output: 1:04
